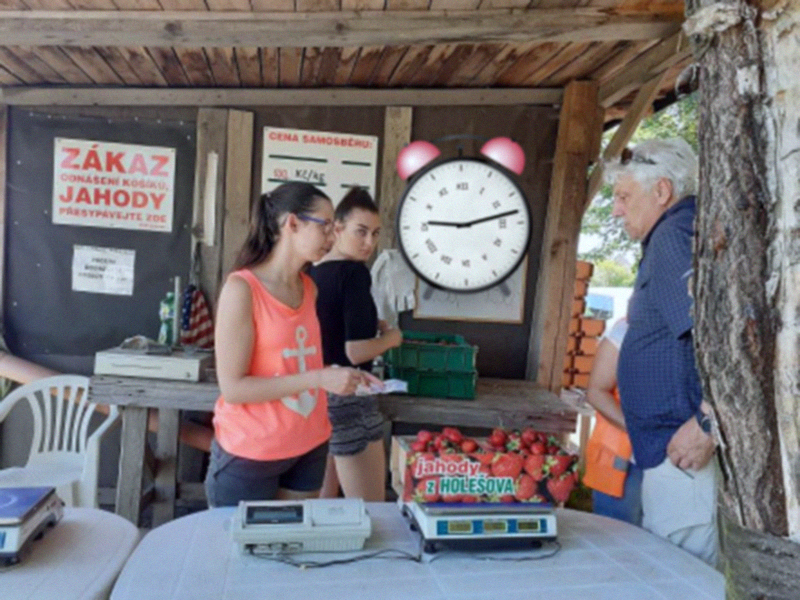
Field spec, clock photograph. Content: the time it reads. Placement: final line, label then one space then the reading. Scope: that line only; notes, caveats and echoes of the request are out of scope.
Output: 9:13
